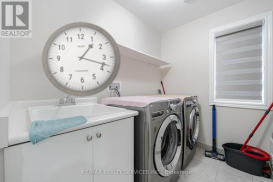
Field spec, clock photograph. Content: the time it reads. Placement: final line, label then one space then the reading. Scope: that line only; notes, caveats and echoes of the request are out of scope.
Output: 1:18
